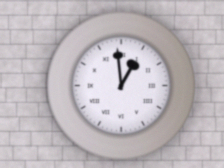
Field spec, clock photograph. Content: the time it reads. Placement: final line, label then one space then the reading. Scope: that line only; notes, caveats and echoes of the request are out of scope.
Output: 12:59
